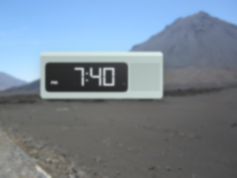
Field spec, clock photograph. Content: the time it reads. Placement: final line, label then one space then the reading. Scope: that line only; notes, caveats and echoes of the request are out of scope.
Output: 7:40
